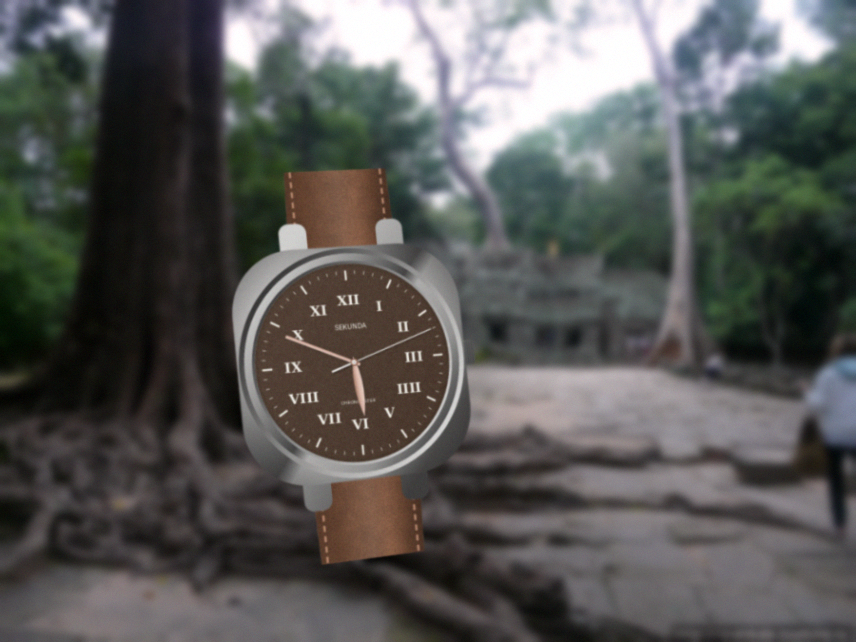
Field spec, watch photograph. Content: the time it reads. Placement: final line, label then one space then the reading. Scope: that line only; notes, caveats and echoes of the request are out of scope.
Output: 5:49:12
